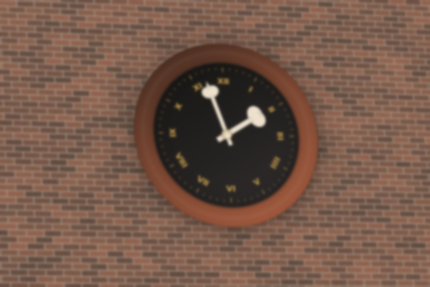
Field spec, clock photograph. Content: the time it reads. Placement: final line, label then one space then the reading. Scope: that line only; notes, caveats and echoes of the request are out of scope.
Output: 1:57
